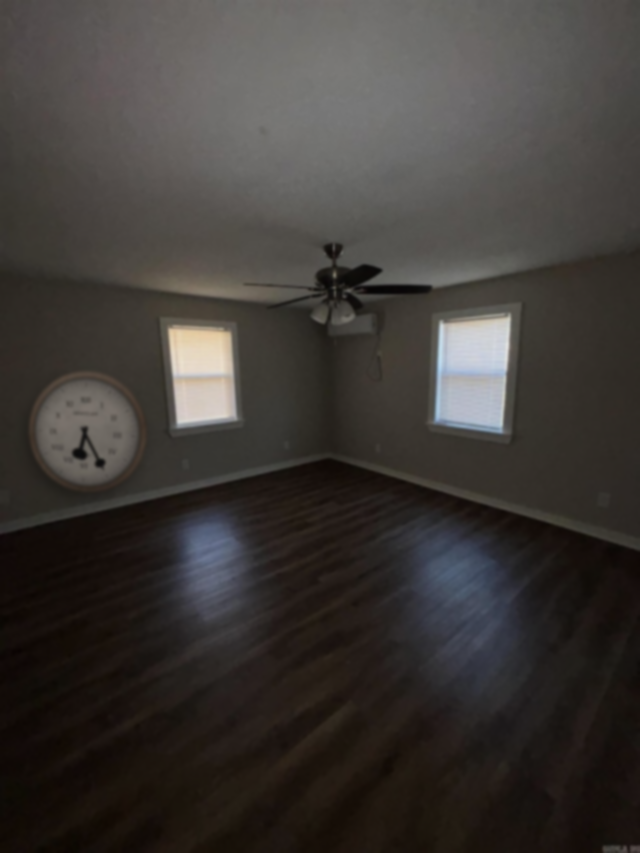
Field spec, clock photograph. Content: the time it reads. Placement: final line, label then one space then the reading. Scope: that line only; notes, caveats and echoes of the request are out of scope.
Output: 6:25
